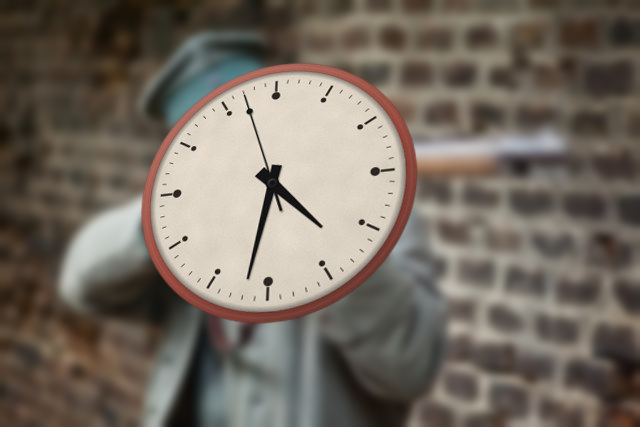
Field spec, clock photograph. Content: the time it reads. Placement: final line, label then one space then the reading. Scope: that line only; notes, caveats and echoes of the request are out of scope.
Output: 4:31:57
